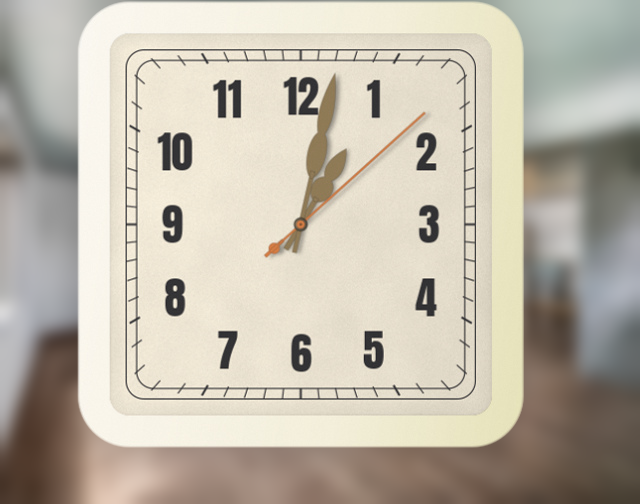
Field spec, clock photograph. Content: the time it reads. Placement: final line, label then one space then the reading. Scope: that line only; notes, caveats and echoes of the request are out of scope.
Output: 1:02:08
